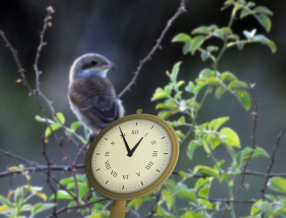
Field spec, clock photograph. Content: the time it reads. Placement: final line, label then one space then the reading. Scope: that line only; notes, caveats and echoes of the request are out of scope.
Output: 12:55
